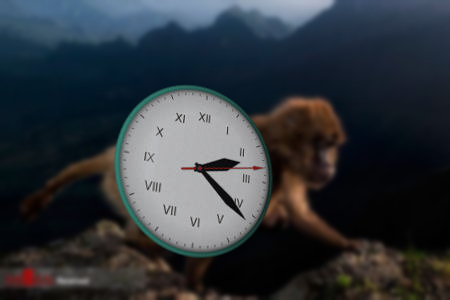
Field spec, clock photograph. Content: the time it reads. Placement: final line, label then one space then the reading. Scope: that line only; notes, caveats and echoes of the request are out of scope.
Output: 2:21:13
